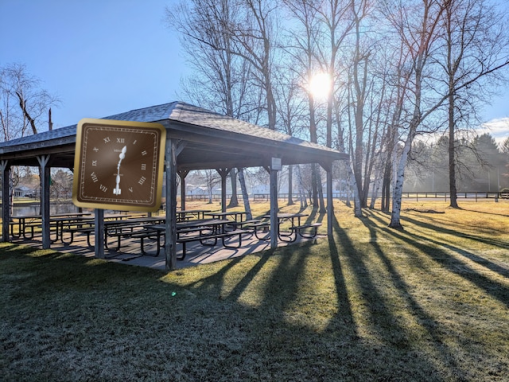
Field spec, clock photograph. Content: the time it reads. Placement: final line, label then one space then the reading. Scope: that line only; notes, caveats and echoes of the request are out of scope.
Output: 12:30
